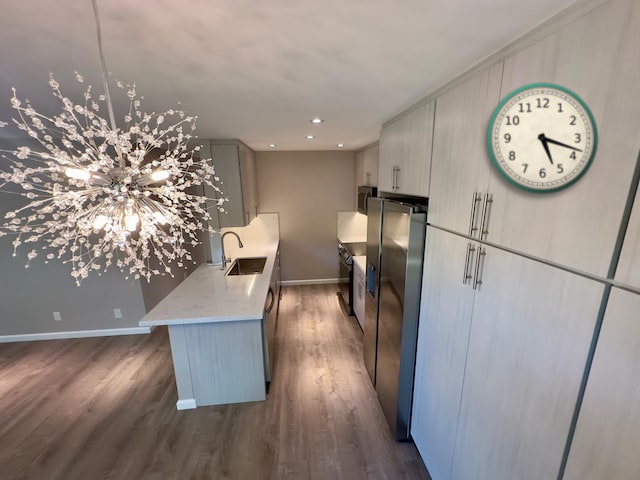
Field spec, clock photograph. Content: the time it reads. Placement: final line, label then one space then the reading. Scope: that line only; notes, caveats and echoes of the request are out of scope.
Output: 5:18
